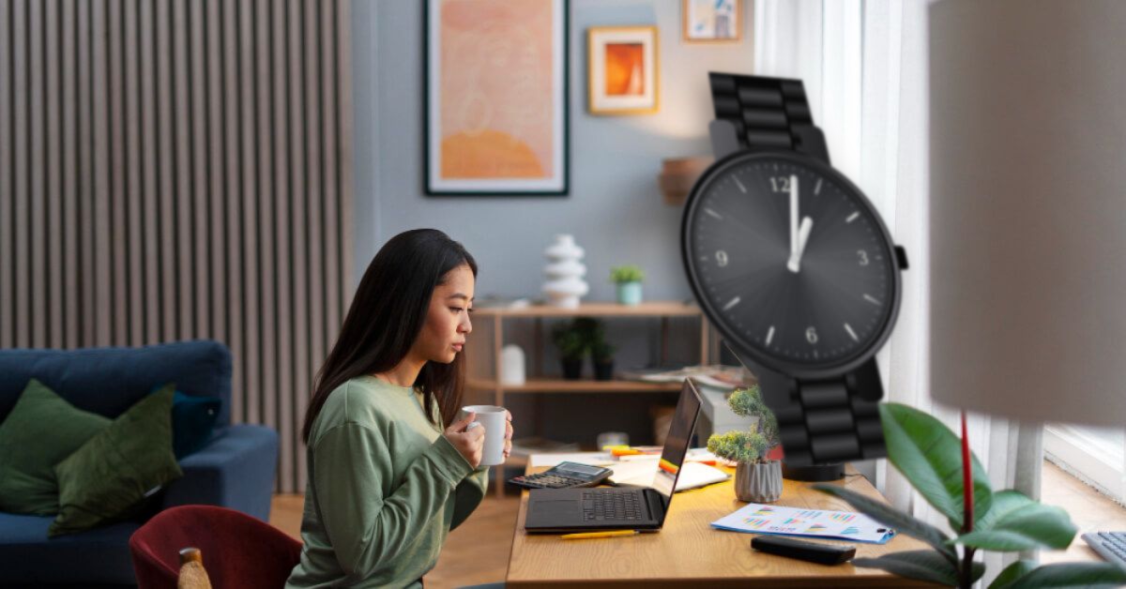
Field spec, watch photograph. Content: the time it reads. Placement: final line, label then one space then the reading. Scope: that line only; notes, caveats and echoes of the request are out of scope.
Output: 1:02
